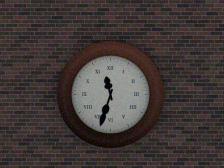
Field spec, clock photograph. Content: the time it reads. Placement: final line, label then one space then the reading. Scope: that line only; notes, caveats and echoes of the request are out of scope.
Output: 11:33
